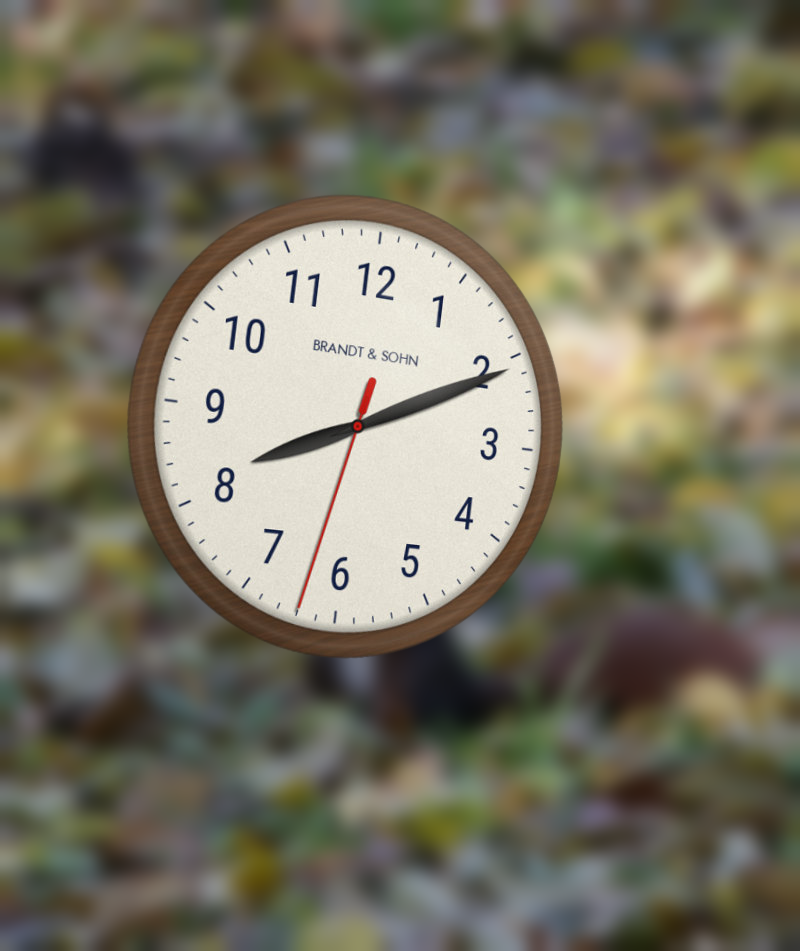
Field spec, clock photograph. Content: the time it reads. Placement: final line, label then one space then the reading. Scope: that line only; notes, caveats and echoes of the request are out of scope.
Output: 8:10:32
